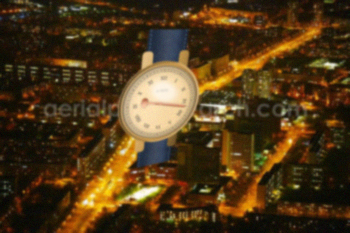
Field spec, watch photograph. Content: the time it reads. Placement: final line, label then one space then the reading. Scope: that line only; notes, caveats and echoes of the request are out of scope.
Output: 9:17
